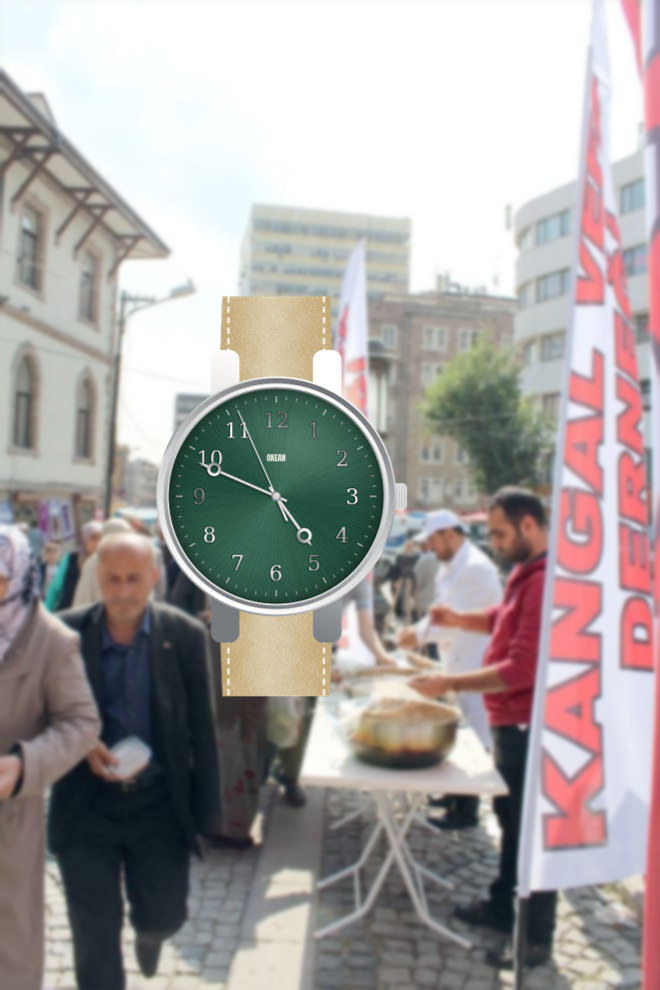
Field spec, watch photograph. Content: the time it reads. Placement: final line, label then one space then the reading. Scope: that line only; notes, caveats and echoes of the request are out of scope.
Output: 4:48:56
